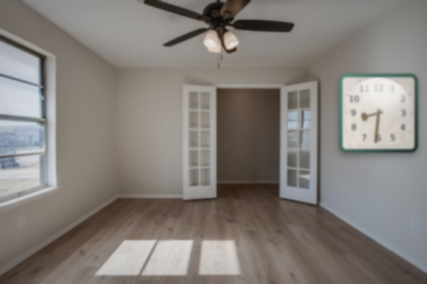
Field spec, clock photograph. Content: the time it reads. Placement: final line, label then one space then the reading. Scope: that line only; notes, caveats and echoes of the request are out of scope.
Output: 8:31
